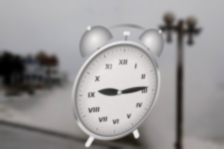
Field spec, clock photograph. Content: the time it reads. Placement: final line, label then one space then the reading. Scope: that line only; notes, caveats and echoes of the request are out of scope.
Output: 9:14
